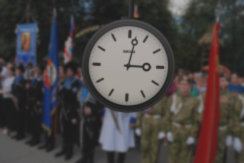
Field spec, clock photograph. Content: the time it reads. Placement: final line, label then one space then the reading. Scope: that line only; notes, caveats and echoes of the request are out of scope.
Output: 3:02
